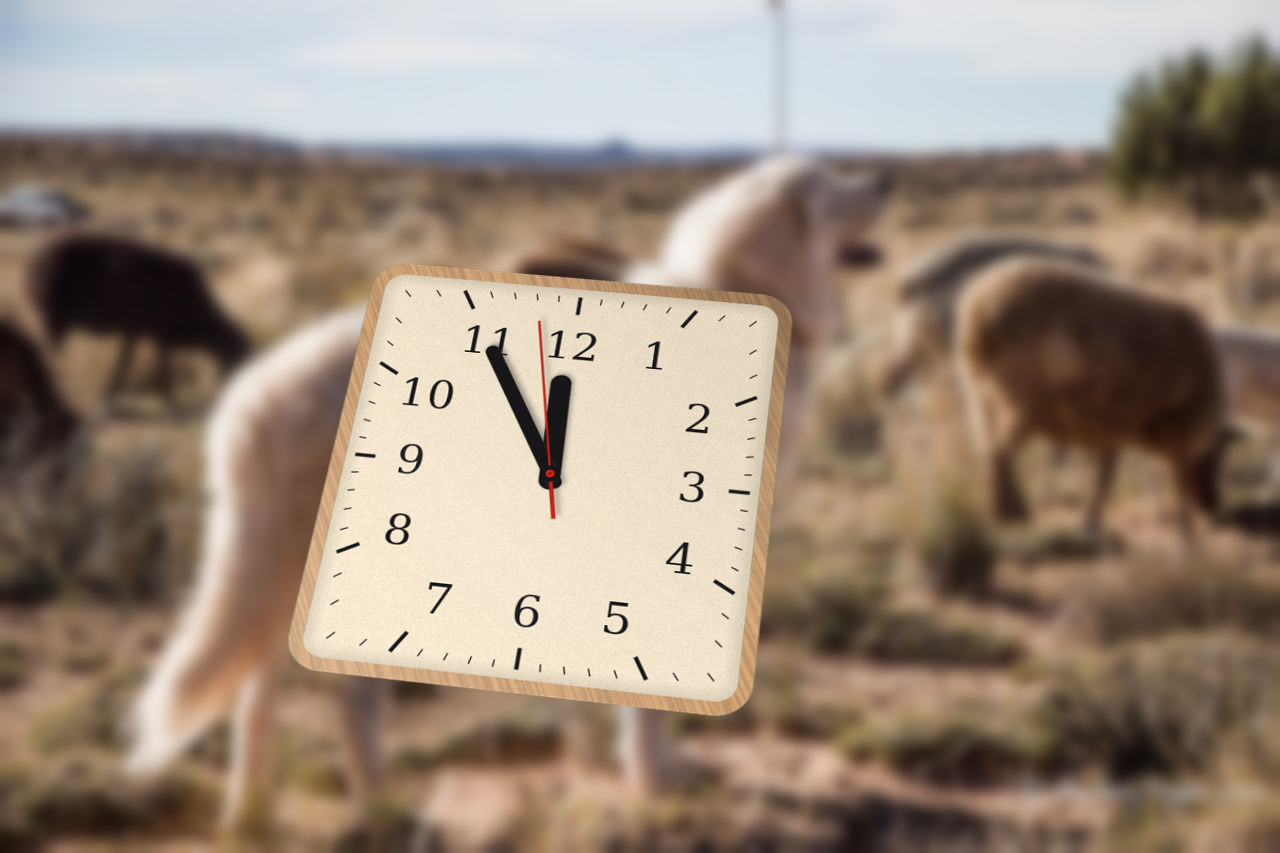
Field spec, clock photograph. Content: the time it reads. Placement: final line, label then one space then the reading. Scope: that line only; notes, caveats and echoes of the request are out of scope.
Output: 11:54:58
